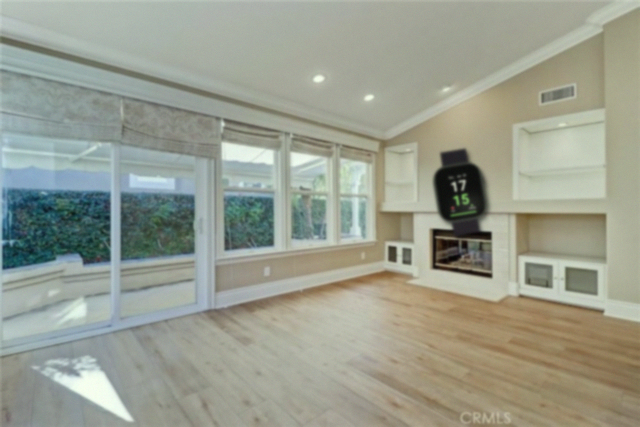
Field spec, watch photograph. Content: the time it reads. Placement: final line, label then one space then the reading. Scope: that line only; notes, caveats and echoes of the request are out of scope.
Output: 17:15
